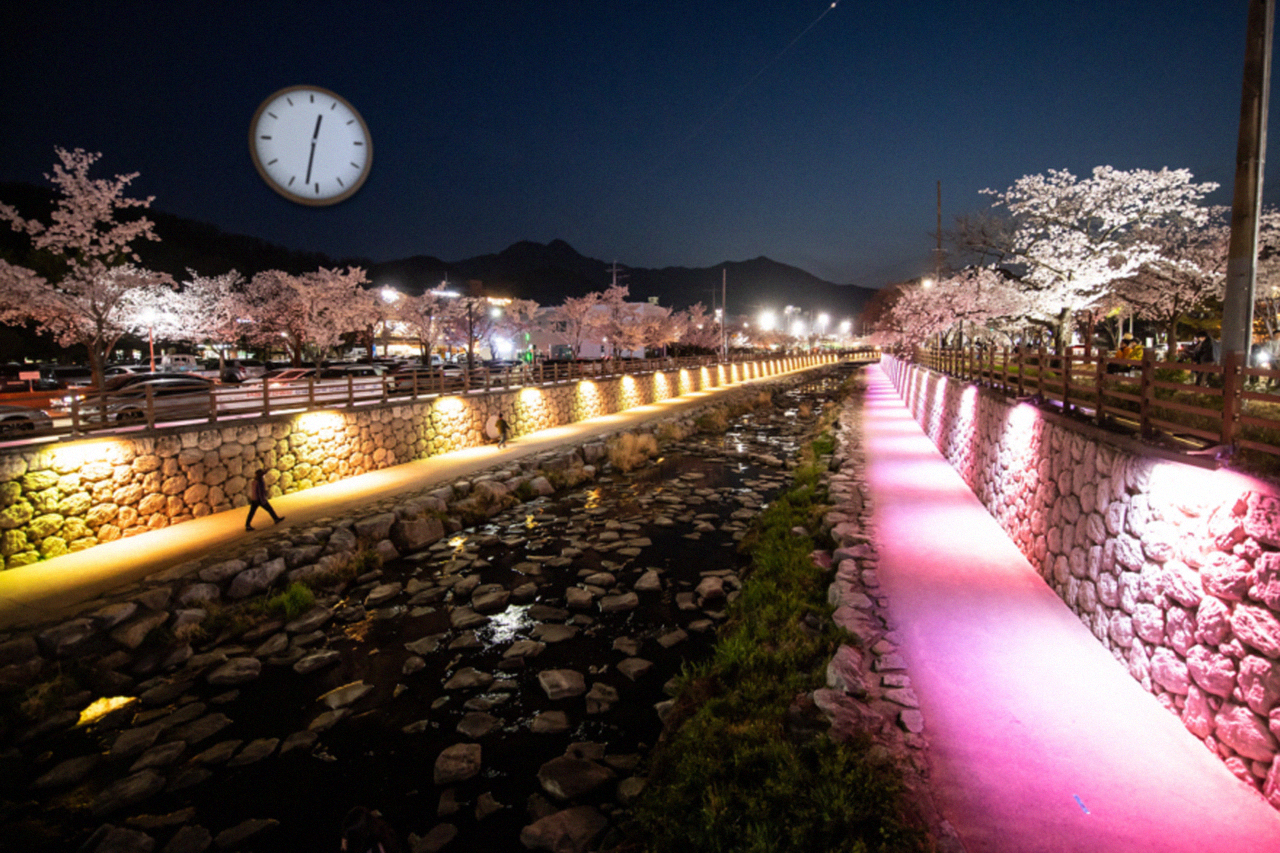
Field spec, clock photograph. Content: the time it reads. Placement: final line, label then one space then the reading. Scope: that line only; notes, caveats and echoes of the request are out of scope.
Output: 12:32
